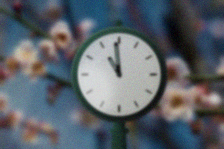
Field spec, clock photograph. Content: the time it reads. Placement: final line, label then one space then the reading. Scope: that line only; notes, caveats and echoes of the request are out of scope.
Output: 10:59
